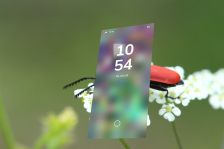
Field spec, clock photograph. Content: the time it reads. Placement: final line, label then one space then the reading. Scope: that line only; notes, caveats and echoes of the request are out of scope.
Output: 10:54
